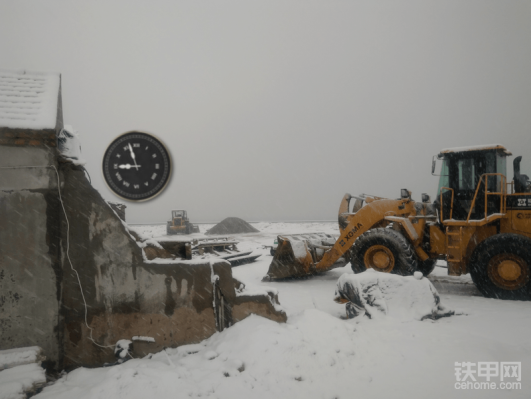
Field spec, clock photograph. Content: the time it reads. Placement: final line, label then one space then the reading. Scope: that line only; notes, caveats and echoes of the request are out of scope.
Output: 8:57
